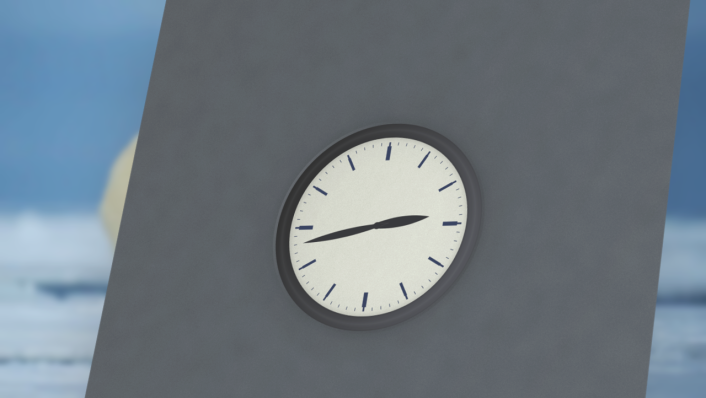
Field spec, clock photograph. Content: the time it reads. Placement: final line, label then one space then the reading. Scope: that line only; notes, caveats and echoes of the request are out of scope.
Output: 2:43
